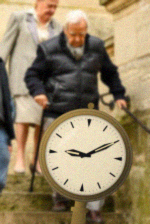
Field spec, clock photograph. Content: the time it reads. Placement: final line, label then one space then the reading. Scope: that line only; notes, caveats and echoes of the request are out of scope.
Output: 9:10
